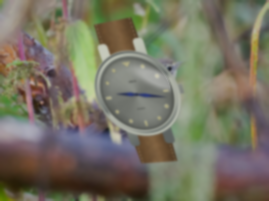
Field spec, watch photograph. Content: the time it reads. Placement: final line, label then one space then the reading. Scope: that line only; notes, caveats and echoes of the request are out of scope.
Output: 9:17
